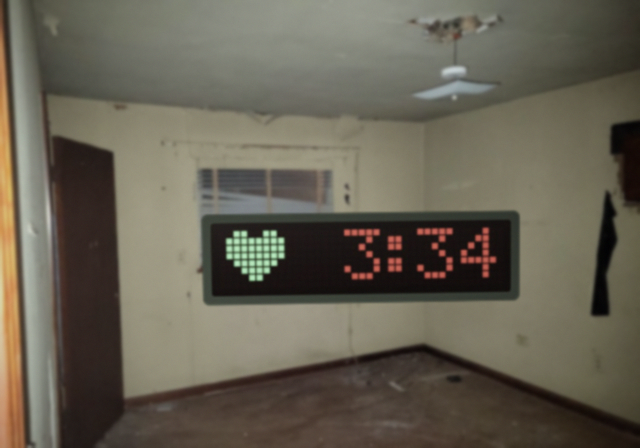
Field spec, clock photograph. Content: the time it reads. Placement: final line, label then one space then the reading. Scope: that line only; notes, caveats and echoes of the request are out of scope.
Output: 3:34
